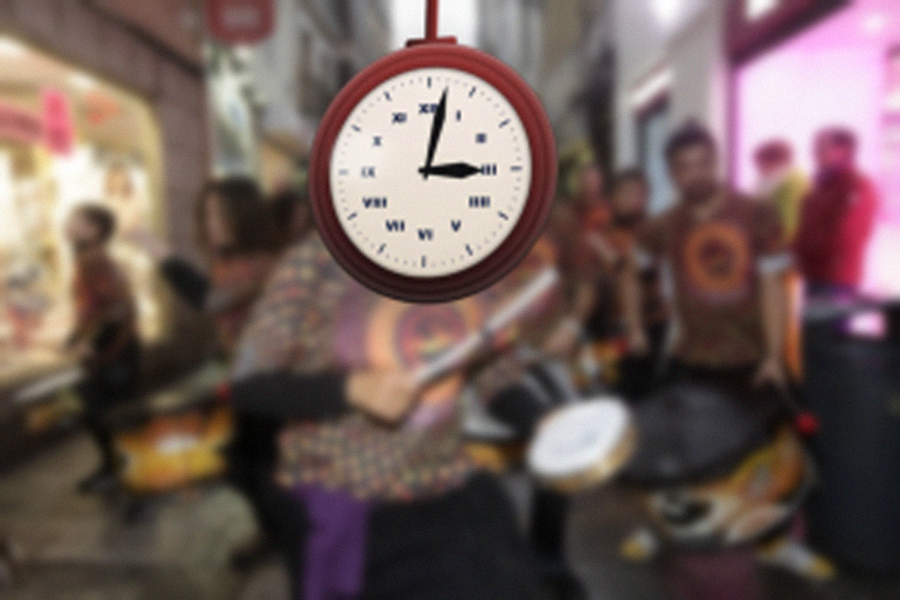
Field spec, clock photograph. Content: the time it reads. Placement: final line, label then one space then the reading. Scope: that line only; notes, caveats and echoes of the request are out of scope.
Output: 3:02
